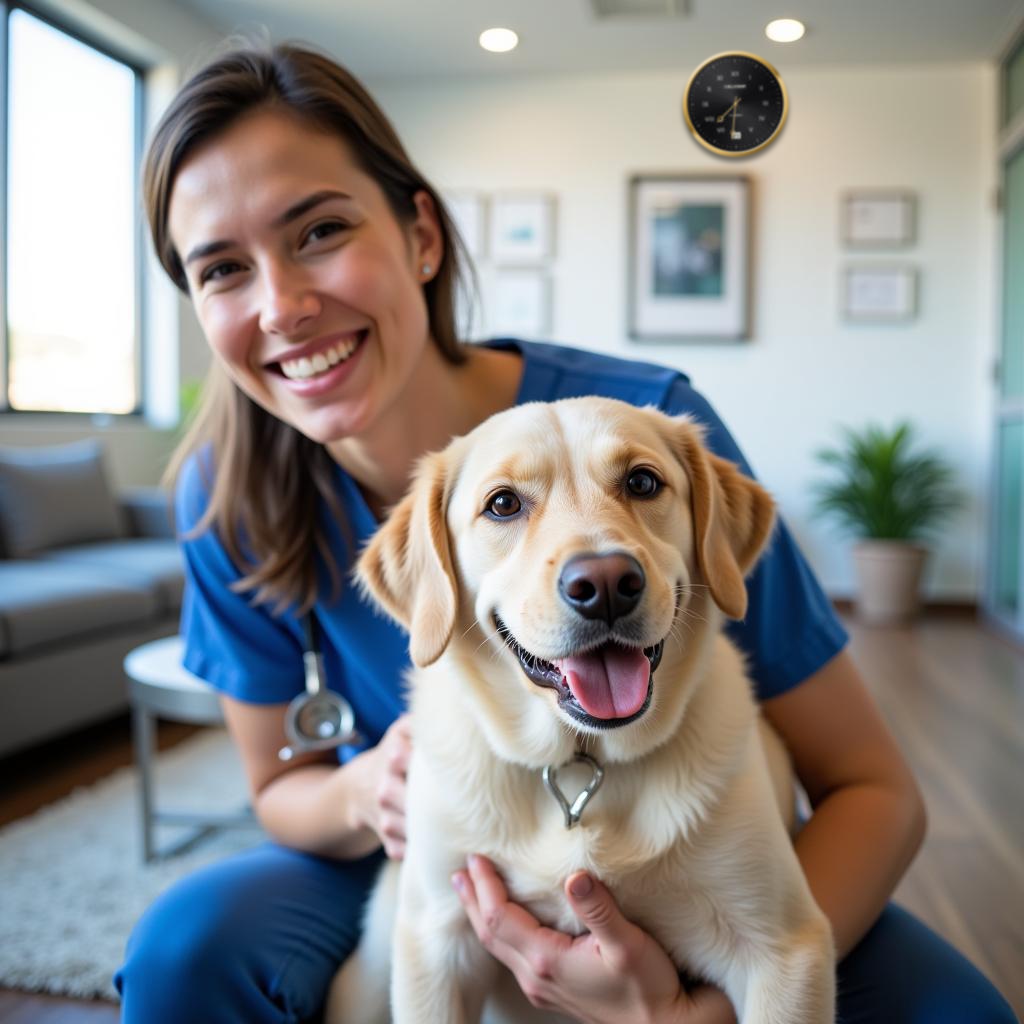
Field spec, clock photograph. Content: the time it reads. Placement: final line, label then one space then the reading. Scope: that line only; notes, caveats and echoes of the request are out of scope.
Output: 7:31
